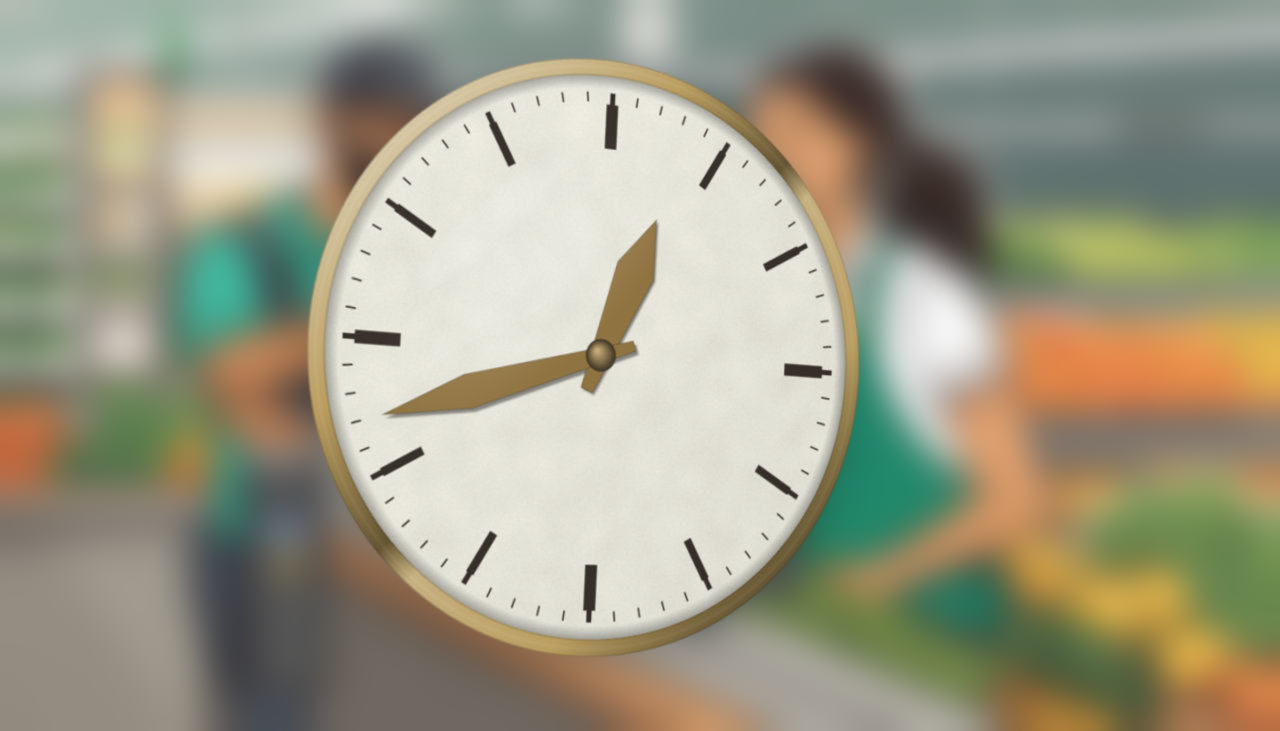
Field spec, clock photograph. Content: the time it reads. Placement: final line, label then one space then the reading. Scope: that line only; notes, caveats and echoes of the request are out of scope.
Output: 12:42
